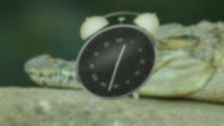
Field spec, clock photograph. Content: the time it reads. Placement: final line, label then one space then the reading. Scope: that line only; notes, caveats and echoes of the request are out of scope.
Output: 12:32
